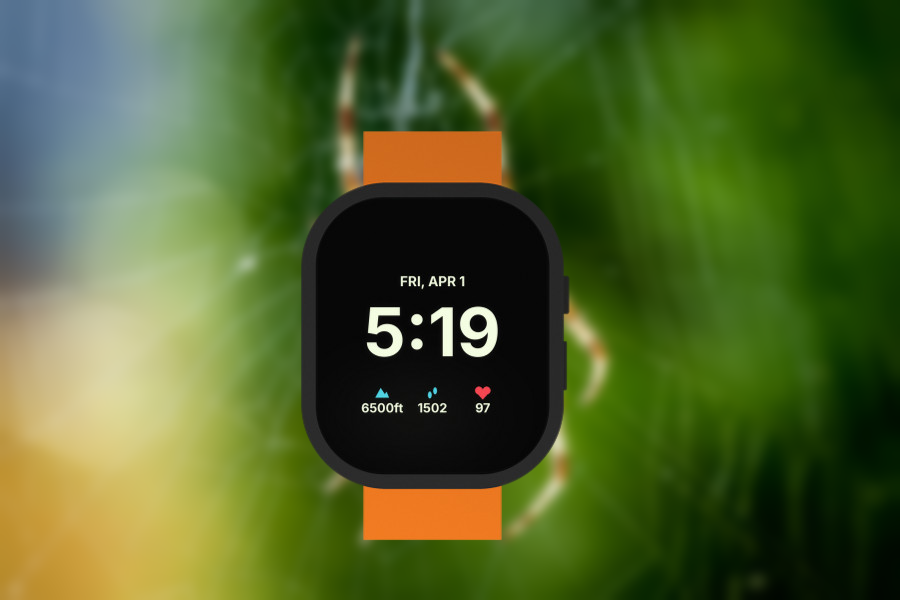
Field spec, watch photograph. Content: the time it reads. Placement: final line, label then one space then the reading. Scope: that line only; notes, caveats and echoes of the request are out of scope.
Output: 5:19
